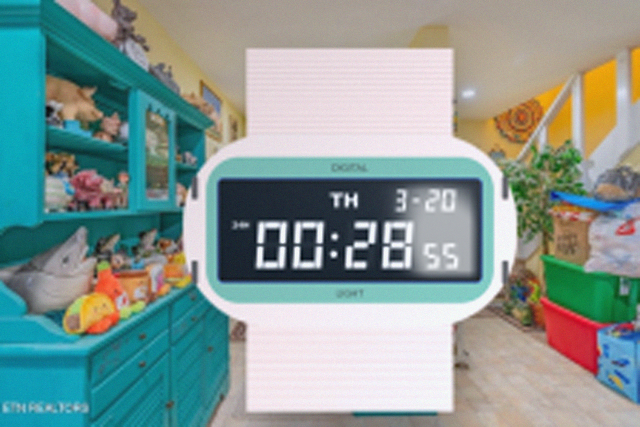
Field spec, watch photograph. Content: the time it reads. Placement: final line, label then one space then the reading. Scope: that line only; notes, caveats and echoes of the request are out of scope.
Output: 0:28:55
